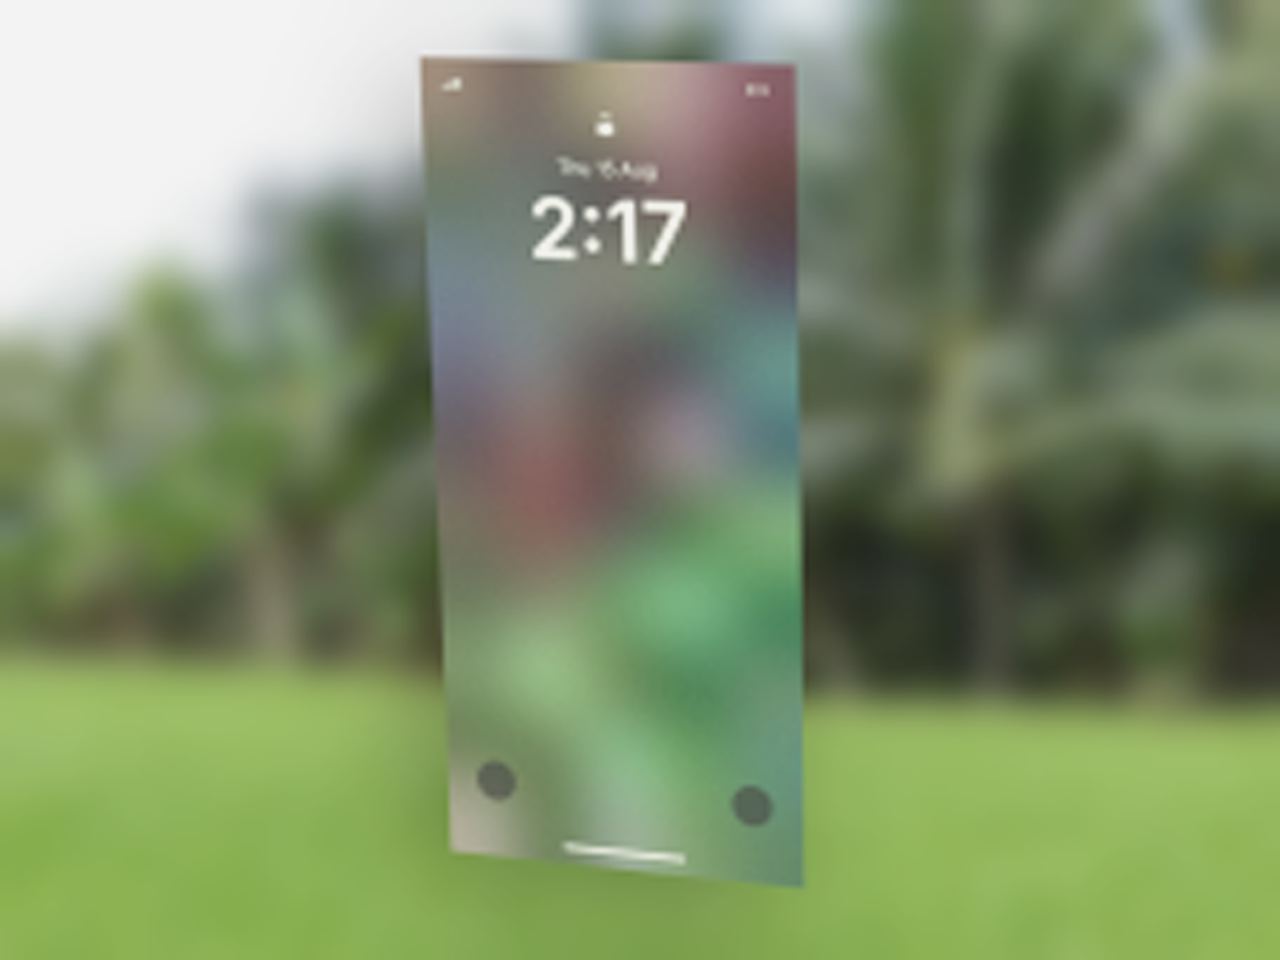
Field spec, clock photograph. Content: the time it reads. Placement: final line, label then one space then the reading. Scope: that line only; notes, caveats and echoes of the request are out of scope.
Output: 2:17
